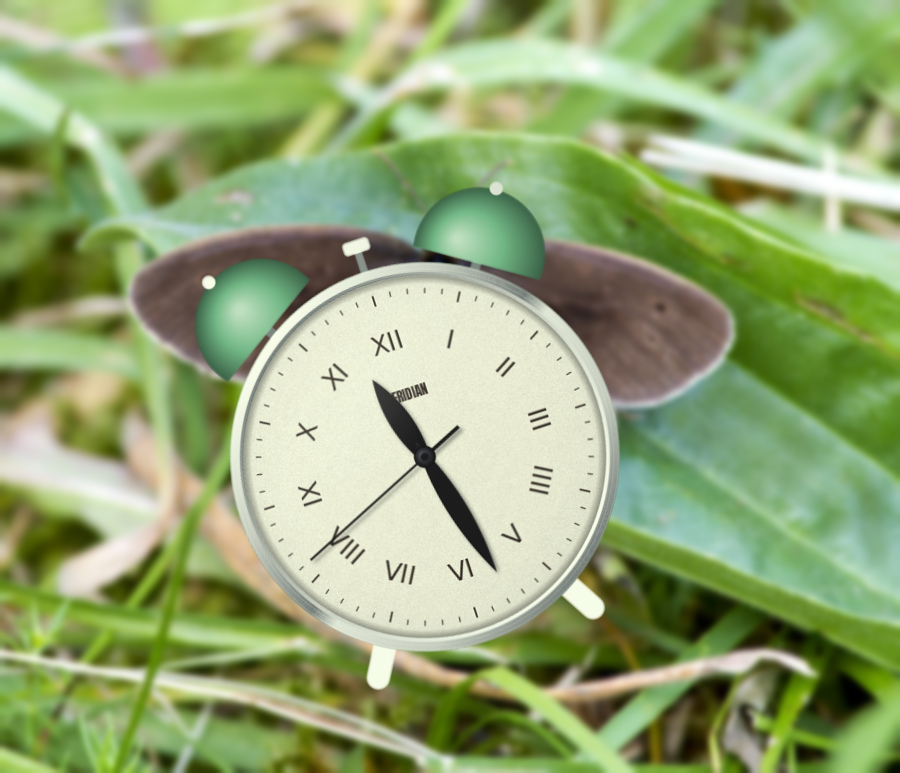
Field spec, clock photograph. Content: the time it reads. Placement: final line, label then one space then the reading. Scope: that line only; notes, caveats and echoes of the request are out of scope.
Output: 11:27:41
